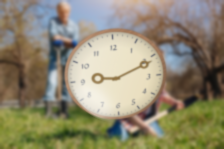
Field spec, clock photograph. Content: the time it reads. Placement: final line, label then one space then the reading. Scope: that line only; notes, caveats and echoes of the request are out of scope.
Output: 9:11
